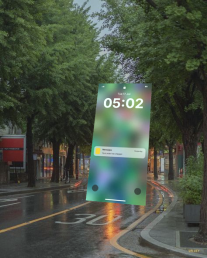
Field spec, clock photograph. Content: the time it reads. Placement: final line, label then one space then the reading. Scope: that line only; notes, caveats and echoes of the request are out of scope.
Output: 5:02
